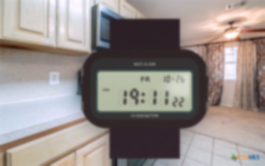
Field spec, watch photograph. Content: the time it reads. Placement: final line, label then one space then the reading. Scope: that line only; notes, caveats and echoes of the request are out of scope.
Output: 19:11
